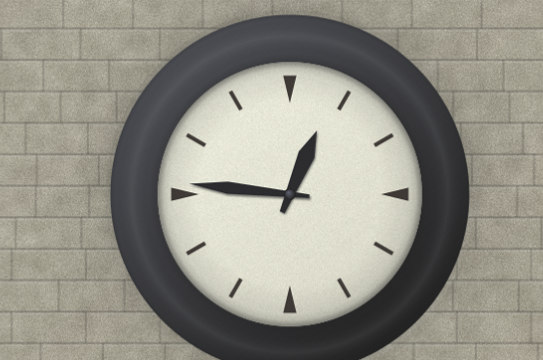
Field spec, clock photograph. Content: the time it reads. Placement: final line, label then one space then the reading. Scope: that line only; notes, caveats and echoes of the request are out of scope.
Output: 12:46
